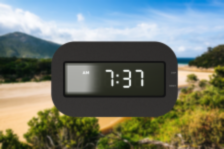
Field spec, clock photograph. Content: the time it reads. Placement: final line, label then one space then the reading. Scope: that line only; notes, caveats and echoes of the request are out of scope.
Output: 7:37
